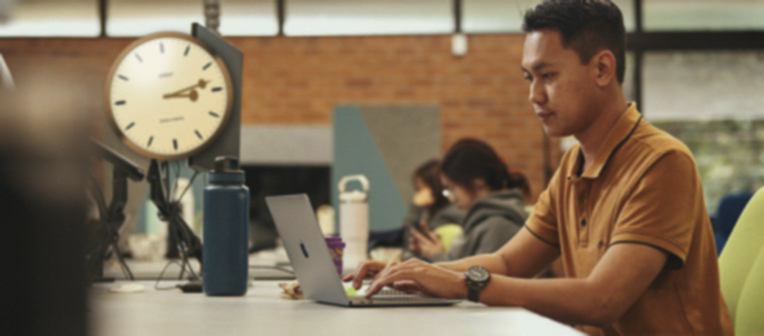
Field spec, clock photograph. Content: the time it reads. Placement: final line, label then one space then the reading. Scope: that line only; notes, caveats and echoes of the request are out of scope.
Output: 3:13
